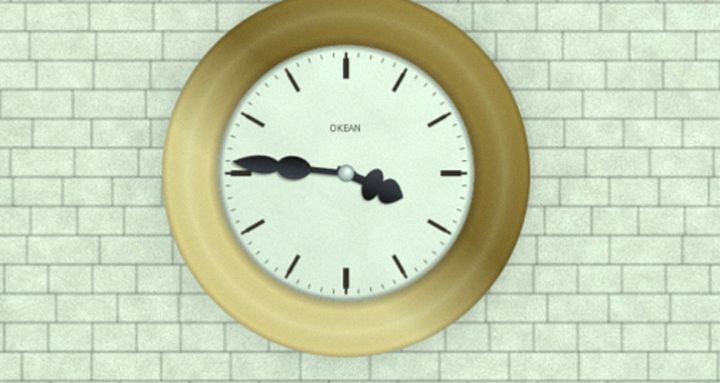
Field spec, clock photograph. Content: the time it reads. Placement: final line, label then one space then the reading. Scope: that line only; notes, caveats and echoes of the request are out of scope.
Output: 3:46
